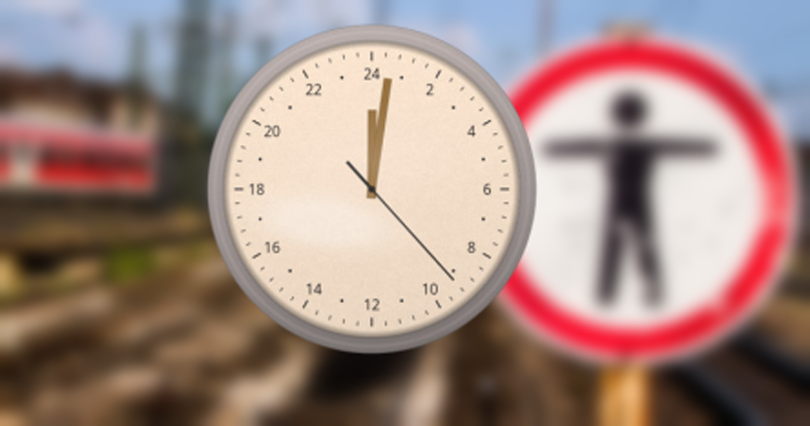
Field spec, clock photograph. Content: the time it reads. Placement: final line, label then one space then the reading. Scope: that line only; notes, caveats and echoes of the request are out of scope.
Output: 0:01:23
